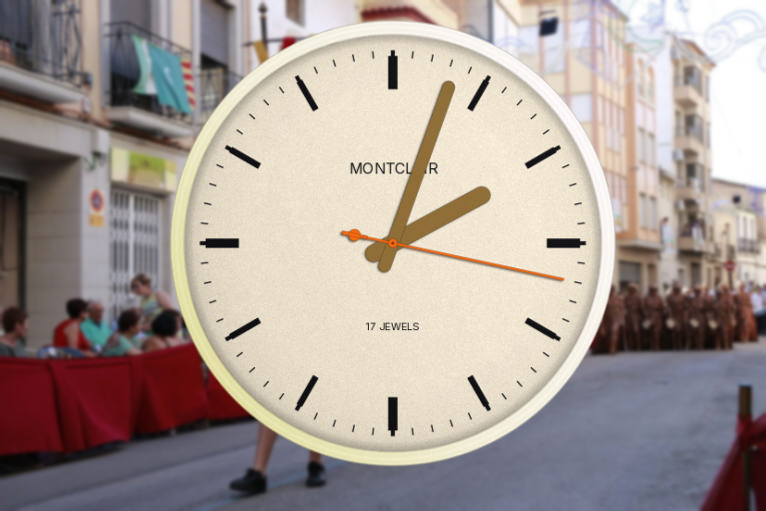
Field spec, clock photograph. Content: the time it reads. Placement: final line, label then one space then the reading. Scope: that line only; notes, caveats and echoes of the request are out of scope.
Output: 2:03:17
